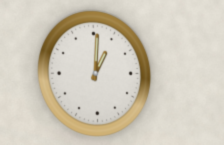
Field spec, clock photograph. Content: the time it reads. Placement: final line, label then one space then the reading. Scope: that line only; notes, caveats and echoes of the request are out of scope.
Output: 1:01
